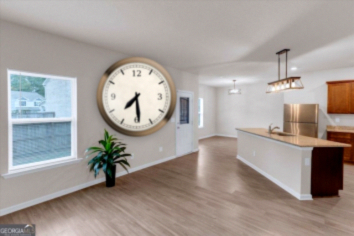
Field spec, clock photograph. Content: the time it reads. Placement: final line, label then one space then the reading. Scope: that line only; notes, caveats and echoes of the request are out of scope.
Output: 7:29
